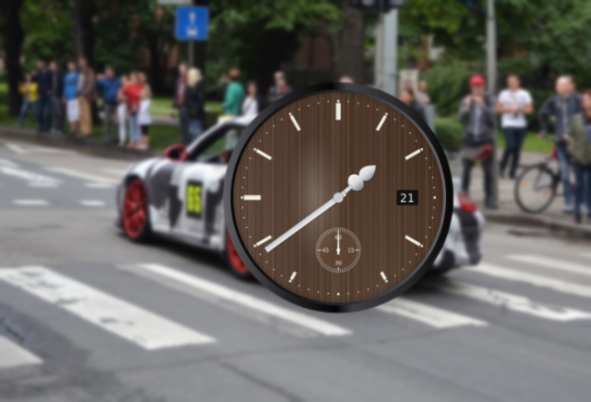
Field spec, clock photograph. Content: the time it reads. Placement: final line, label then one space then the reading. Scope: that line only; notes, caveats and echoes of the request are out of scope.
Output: 1:39
